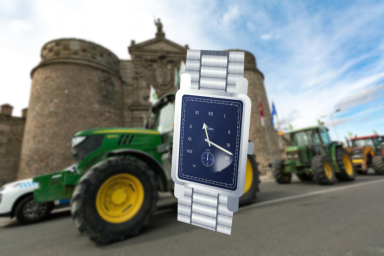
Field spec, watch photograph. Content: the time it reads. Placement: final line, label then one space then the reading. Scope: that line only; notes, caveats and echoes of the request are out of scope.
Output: 11:18
